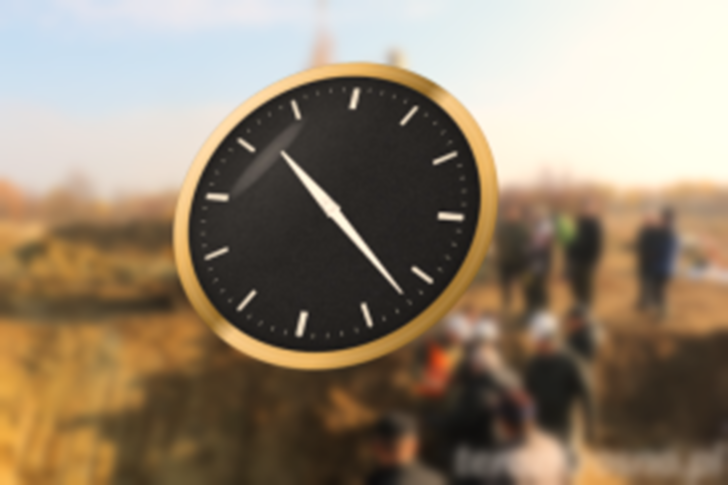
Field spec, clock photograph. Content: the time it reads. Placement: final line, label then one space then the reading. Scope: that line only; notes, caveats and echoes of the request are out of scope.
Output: 10:22
